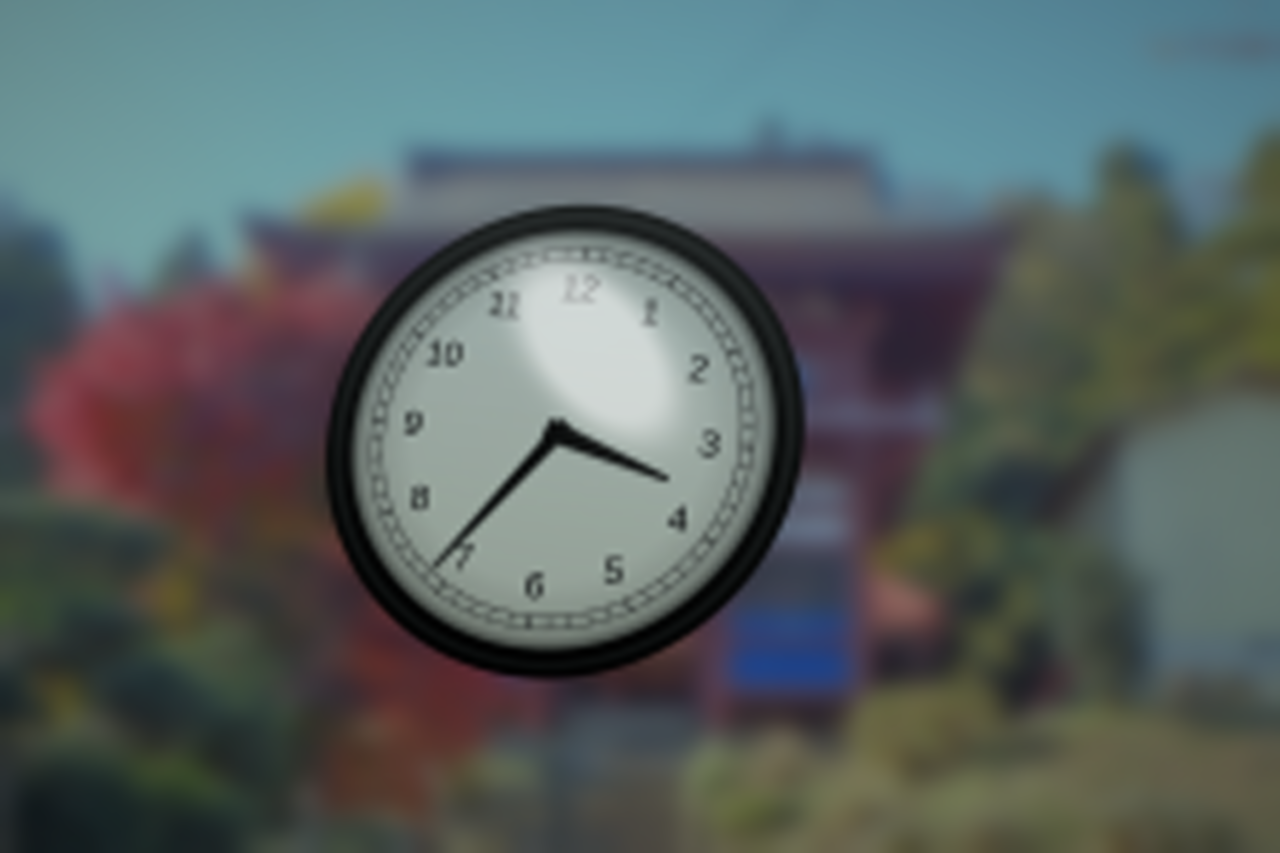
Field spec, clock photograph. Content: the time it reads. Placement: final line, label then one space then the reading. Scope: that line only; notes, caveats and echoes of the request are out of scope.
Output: 3:36
